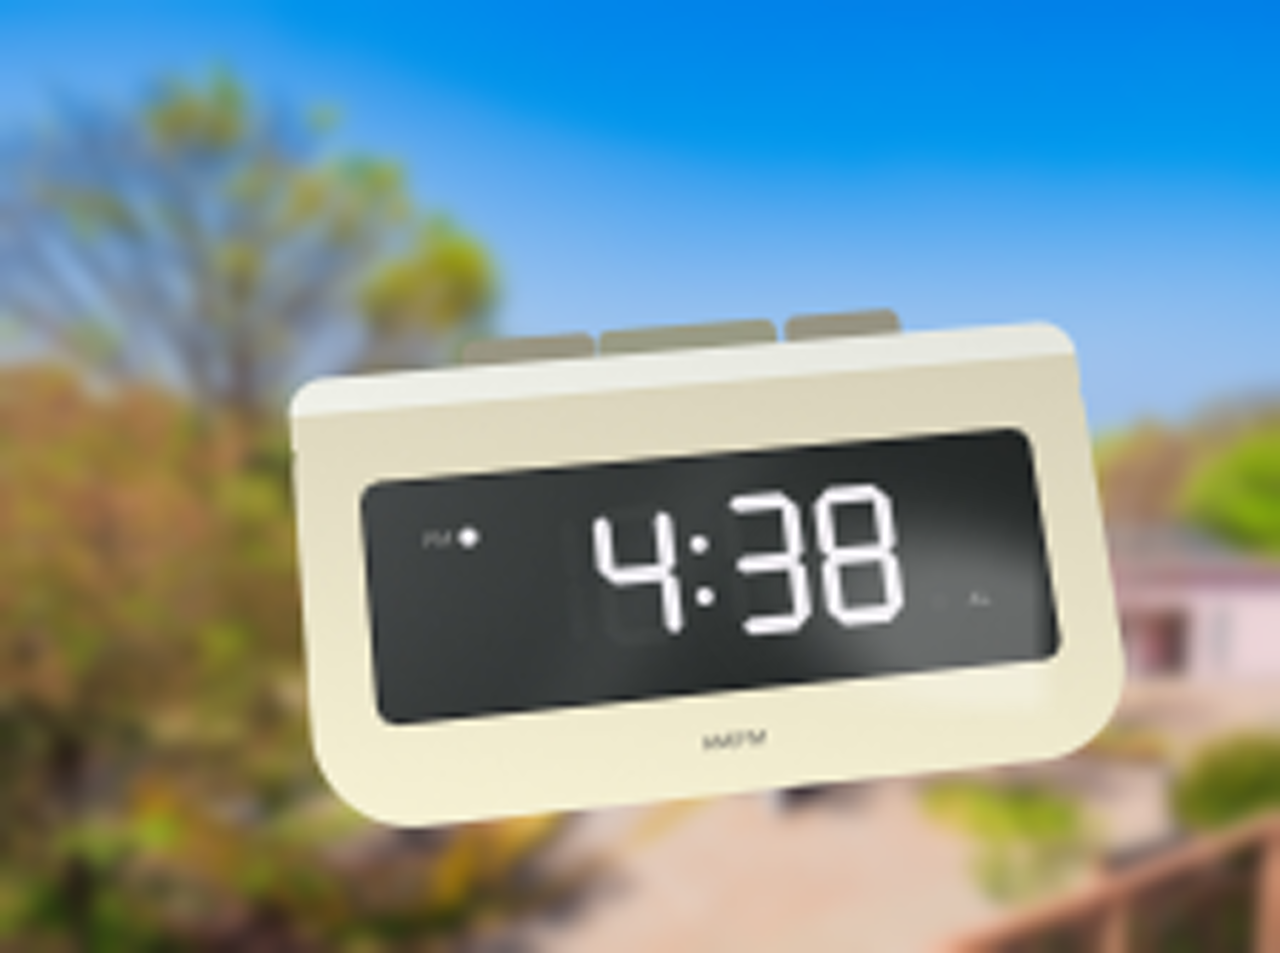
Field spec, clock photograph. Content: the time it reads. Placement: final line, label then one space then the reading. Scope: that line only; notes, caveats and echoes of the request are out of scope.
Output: 4:38
